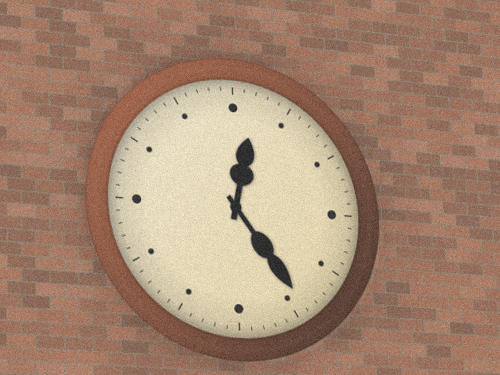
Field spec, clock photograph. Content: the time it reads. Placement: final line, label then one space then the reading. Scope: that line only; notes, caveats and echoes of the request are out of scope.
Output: 12:24
